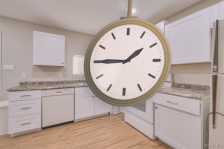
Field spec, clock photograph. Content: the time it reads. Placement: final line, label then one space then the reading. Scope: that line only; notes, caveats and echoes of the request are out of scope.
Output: 1:45
